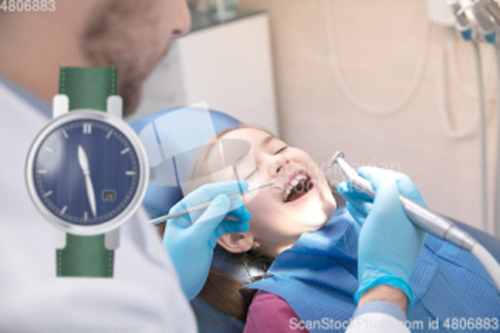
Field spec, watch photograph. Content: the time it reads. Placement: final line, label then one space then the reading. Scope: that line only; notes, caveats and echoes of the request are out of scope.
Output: 11:28
